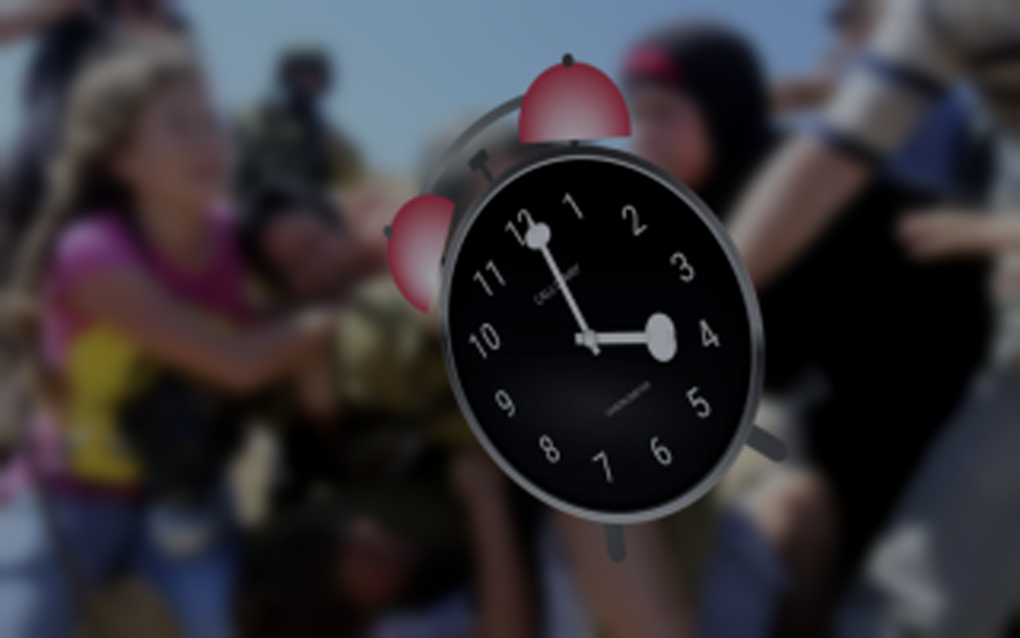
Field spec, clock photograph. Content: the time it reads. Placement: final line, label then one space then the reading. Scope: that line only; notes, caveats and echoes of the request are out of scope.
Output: 4:01
